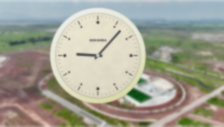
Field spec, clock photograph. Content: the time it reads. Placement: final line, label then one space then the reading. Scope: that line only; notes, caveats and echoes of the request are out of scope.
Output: 9:07
